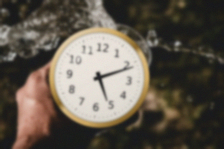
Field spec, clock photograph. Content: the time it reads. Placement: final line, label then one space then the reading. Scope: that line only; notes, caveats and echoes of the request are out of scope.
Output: 5:11
